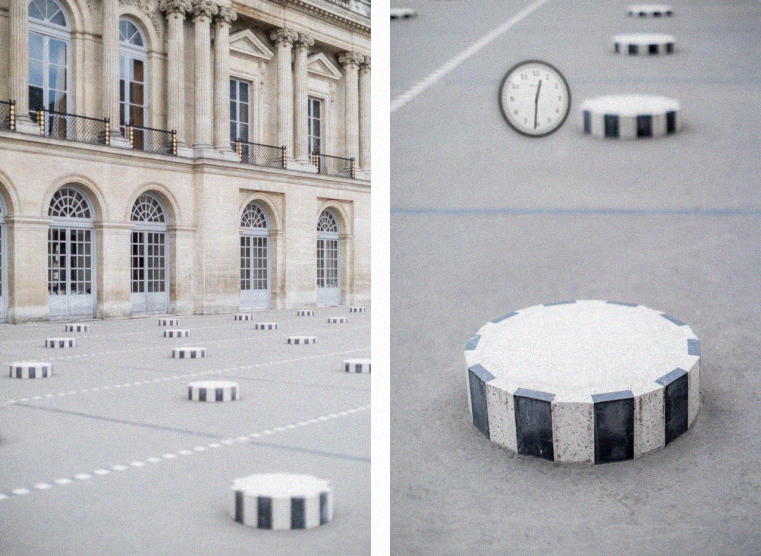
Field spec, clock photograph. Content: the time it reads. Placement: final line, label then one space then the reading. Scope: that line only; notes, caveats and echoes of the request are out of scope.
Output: 12:31
